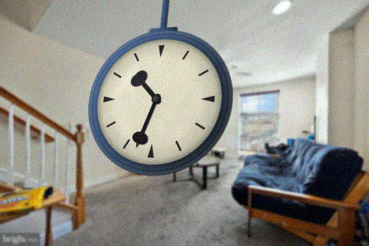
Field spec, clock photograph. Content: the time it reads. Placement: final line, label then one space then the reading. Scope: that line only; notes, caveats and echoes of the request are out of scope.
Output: 10:33
